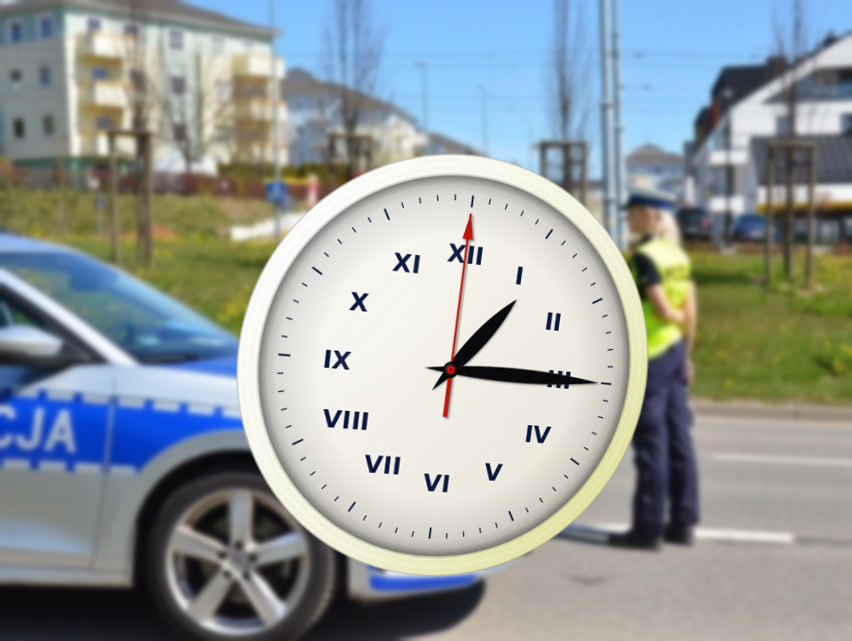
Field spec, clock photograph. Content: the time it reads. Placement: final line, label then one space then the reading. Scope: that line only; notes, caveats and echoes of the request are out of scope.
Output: 1:15:00
